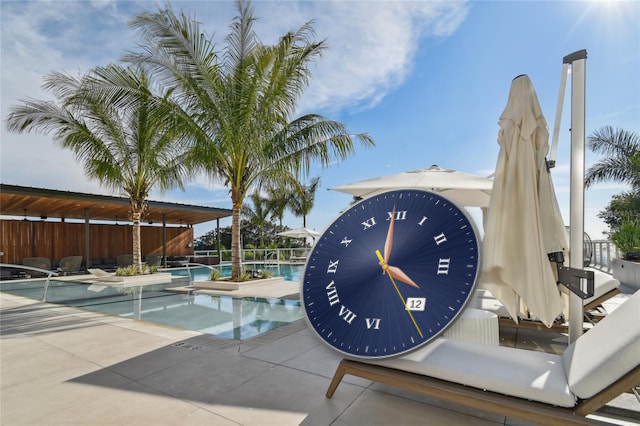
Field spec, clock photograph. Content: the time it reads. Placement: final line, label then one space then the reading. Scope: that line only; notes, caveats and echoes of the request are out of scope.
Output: 3:59:24
